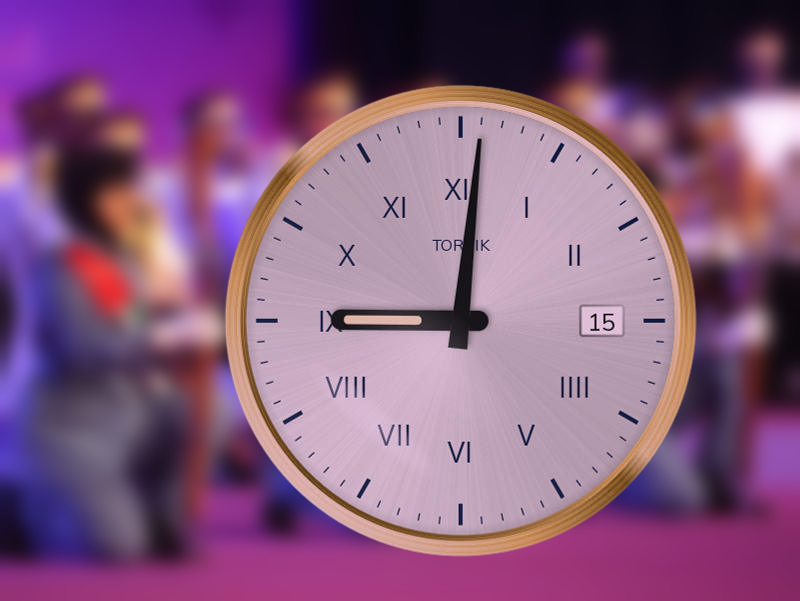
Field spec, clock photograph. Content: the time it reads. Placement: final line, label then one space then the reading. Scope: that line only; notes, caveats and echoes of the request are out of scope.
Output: 9:01
